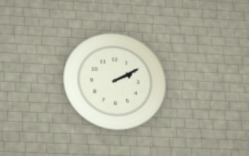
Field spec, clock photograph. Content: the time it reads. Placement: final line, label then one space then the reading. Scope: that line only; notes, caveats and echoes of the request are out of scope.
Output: 2:10
